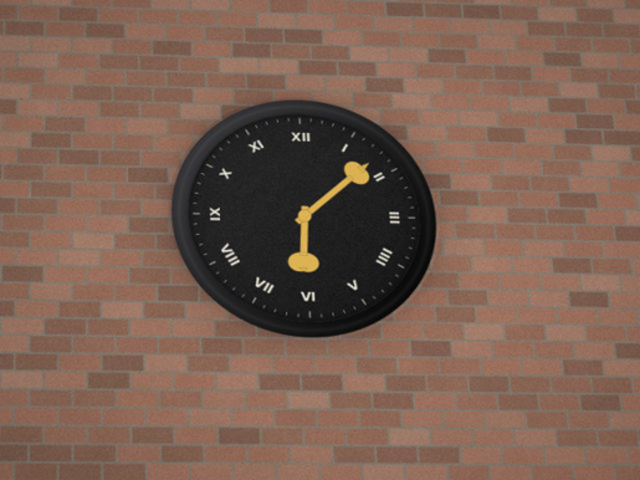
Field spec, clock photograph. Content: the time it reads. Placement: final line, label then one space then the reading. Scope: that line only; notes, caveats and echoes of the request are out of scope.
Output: 6:08
